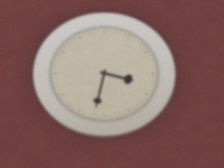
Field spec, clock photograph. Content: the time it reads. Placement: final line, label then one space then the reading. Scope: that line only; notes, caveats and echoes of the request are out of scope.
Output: 3:32
